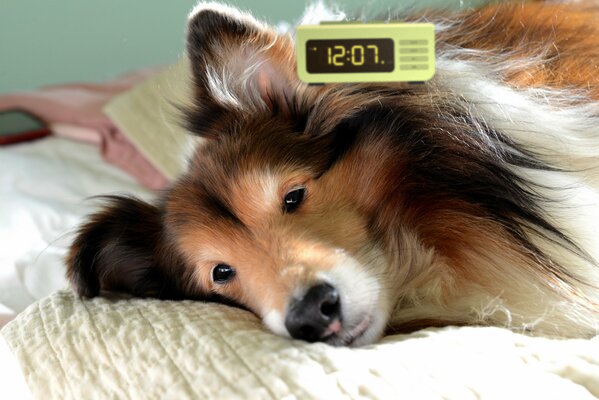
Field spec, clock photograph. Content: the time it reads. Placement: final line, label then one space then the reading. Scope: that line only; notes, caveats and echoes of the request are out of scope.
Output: 12:07
